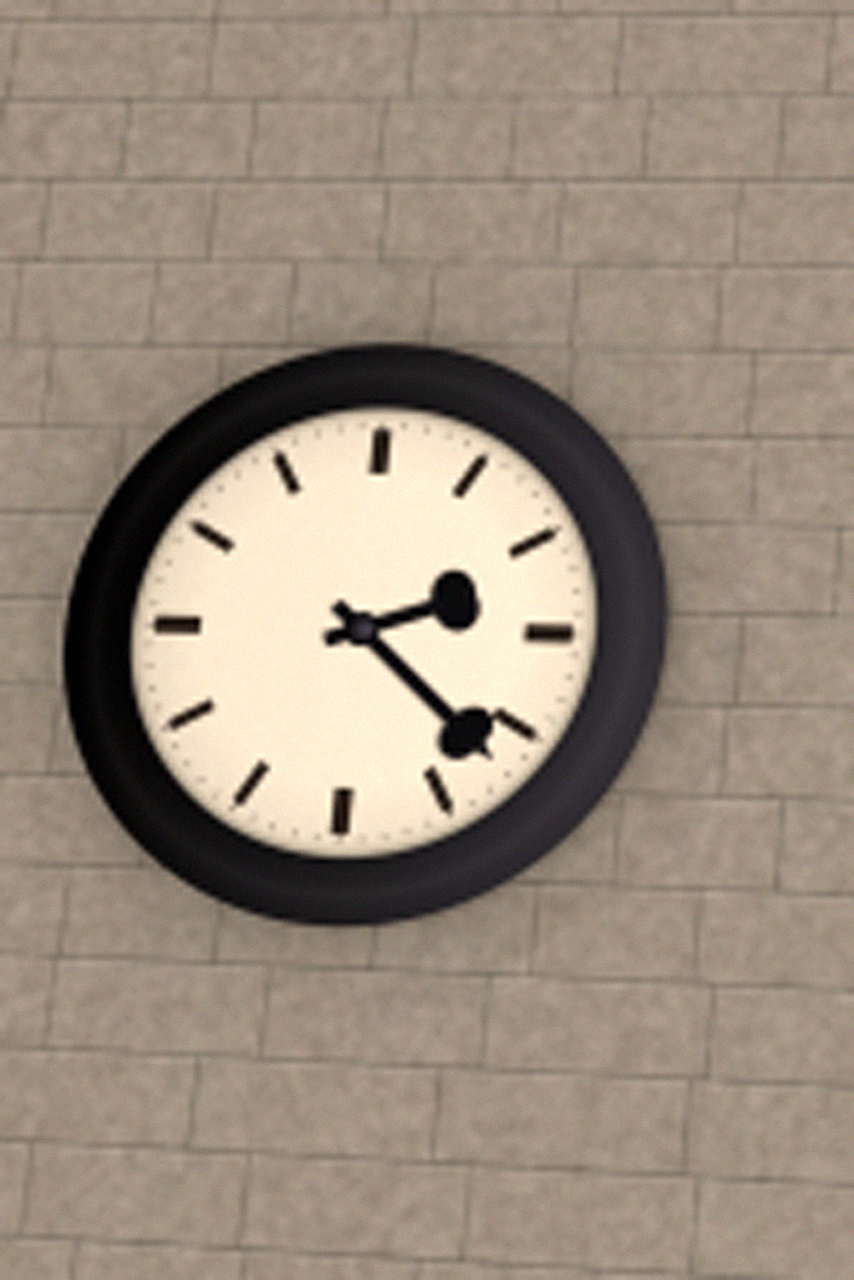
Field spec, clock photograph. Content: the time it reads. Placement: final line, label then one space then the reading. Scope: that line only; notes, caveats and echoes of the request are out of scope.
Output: 2:22
